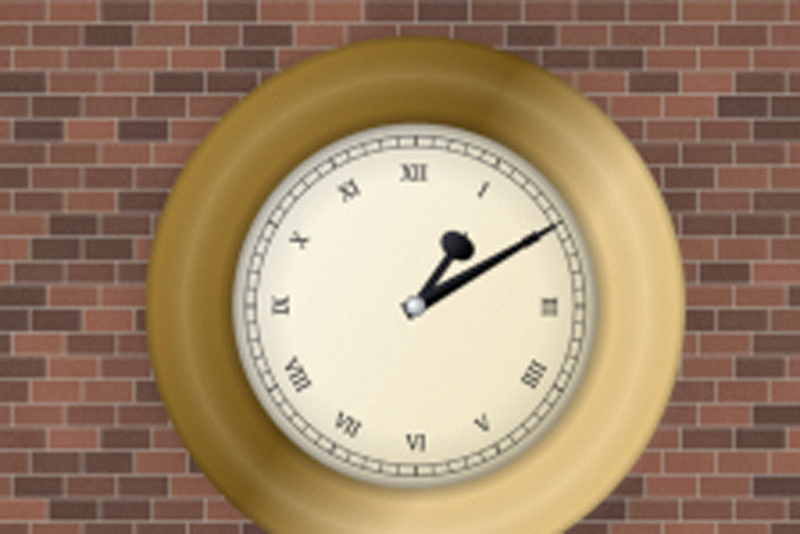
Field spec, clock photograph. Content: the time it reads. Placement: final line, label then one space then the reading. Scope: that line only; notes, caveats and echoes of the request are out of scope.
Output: 1:10
